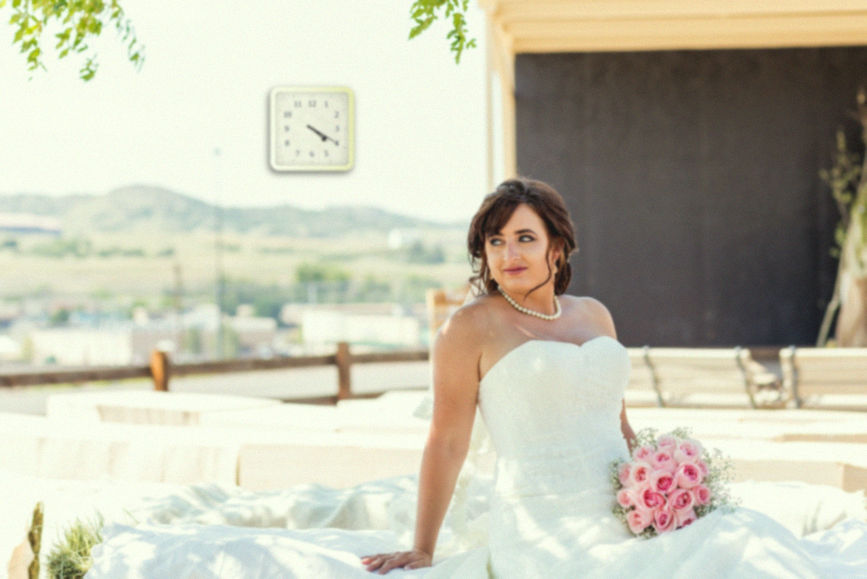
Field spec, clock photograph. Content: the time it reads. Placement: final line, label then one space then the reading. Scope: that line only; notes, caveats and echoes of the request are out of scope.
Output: 4:20
